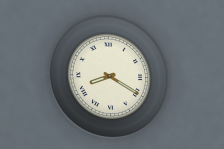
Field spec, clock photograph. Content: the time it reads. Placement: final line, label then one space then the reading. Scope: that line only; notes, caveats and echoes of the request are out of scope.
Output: 8:20
